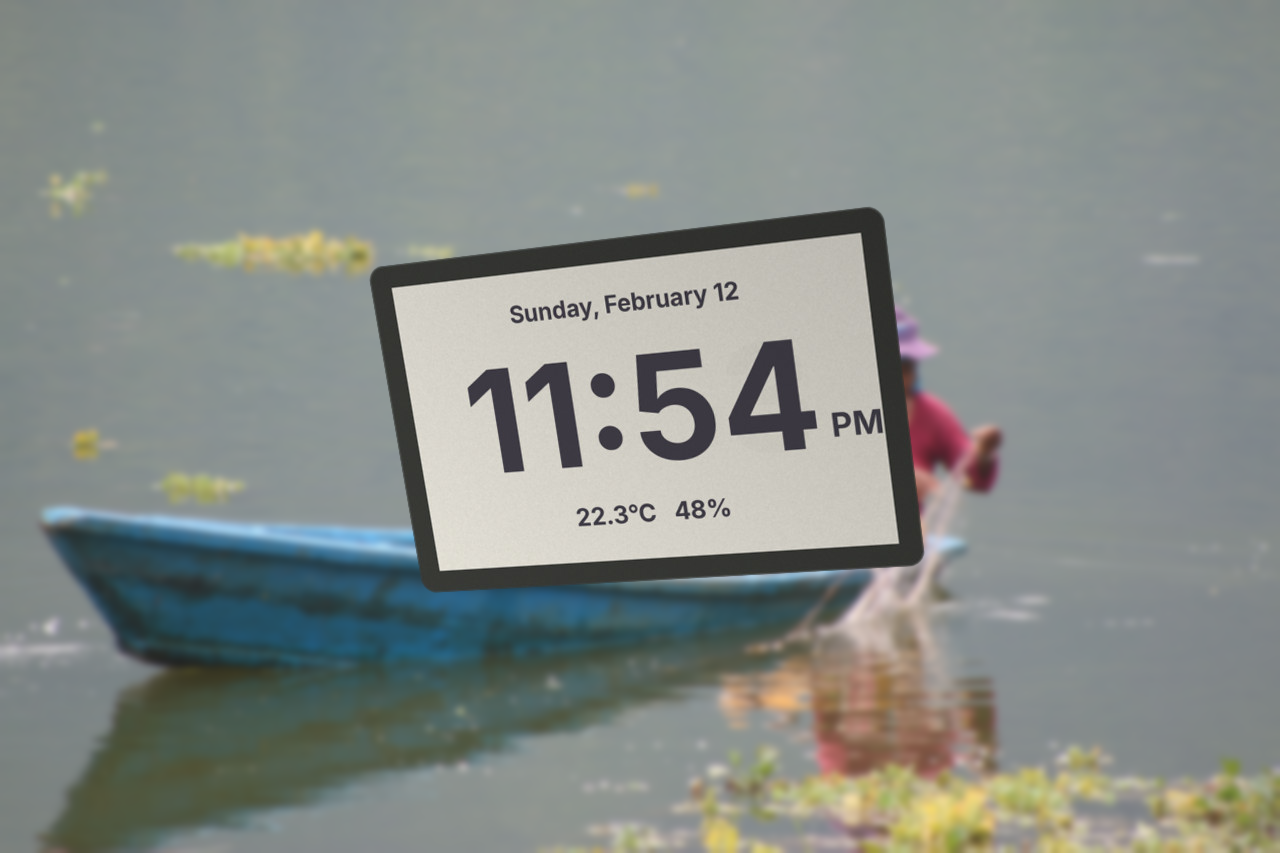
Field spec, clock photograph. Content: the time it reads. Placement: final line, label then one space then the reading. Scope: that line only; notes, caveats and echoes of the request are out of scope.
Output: 11:54
